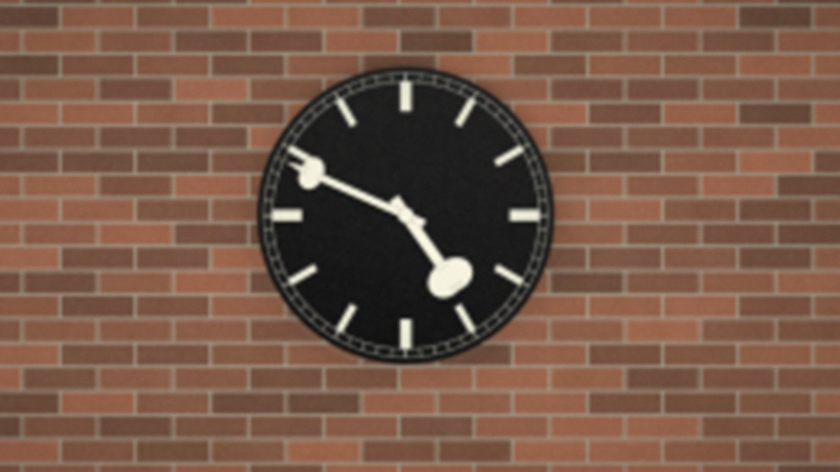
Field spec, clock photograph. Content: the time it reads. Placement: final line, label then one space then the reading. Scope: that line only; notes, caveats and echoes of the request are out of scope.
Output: 4:49
